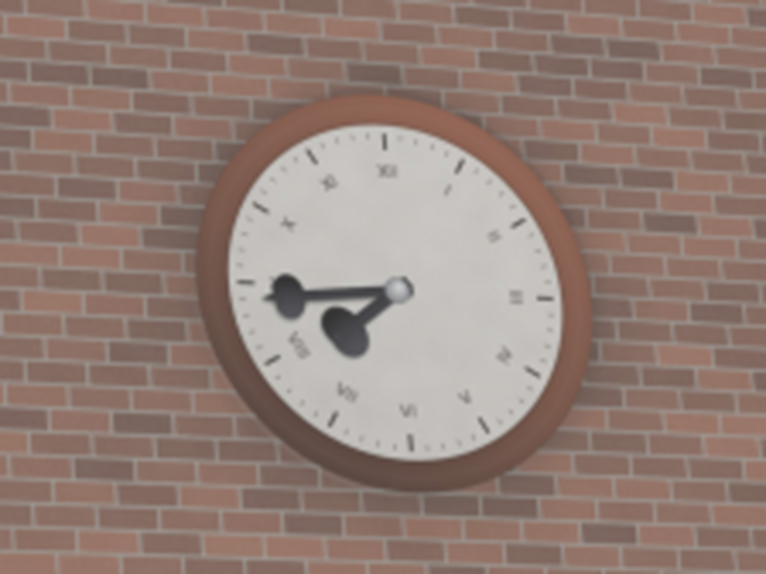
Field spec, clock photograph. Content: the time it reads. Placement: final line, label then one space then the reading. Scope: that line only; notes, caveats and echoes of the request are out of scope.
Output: 7:44
